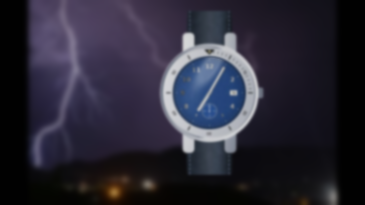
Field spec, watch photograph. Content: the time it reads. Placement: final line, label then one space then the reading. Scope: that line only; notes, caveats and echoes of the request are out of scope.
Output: 7:05
